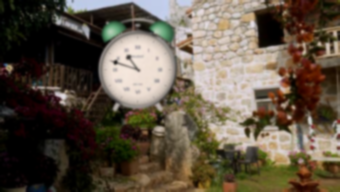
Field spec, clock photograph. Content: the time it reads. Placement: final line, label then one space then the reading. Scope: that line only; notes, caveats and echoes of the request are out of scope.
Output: 10:48
